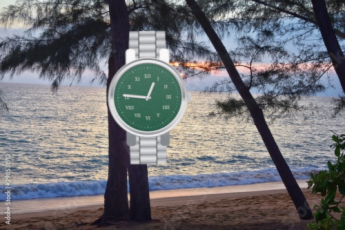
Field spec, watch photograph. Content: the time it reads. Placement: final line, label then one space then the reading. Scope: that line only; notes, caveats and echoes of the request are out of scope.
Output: 12:46
